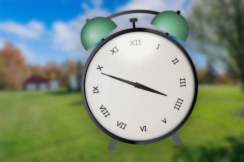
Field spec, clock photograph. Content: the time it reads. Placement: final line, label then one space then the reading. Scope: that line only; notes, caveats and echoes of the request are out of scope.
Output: 3:49
